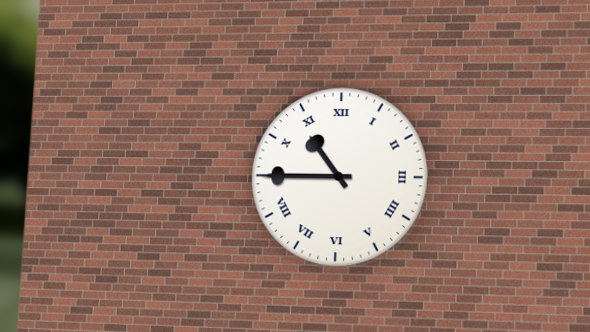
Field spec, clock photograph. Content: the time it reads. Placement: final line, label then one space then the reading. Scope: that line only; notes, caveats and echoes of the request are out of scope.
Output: 10:45
